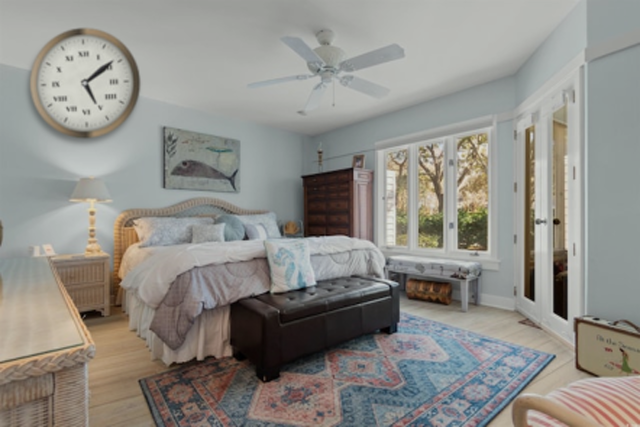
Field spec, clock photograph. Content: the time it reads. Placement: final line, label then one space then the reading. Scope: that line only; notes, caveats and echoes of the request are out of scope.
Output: 5:09
